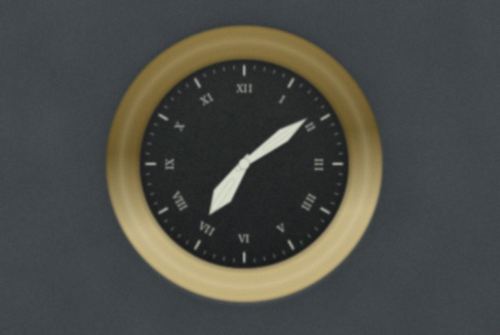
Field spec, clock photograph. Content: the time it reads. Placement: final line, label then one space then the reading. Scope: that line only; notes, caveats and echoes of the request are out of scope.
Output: 7:09
